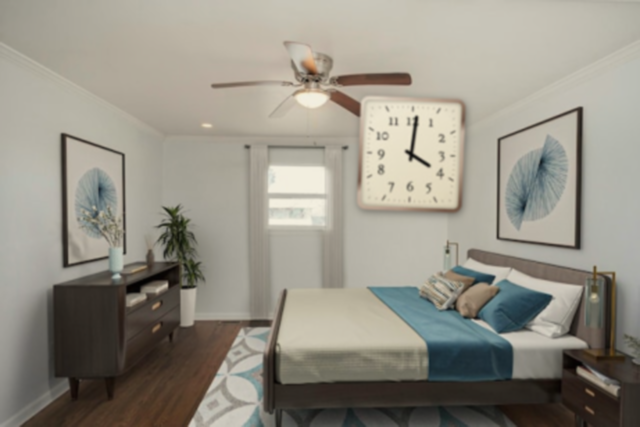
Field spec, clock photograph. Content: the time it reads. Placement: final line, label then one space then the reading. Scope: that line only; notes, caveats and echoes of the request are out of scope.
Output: 4:01
